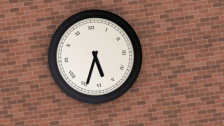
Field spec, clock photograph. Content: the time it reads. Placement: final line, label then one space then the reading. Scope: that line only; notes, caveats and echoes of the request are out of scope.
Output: 5:34
